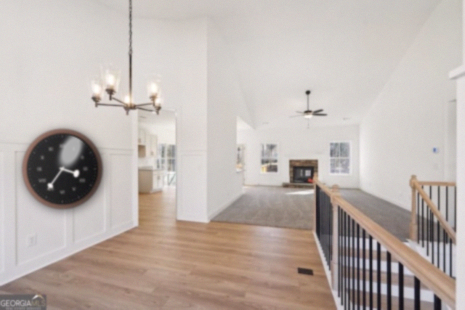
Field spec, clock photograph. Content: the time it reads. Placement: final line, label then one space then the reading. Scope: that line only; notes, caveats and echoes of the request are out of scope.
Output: 3:36
